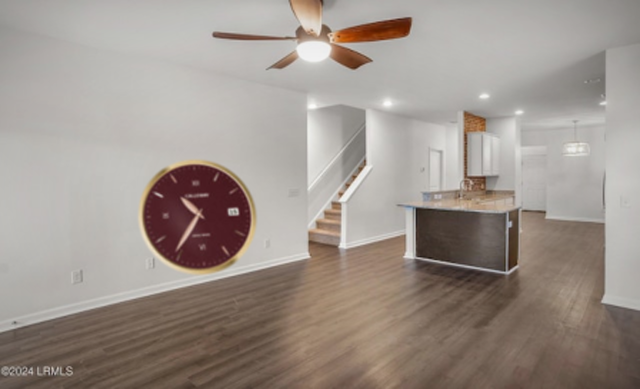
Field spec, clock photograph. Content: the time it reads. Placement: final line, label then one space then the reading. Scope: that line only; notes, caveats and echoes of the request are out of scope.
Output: 10:36
